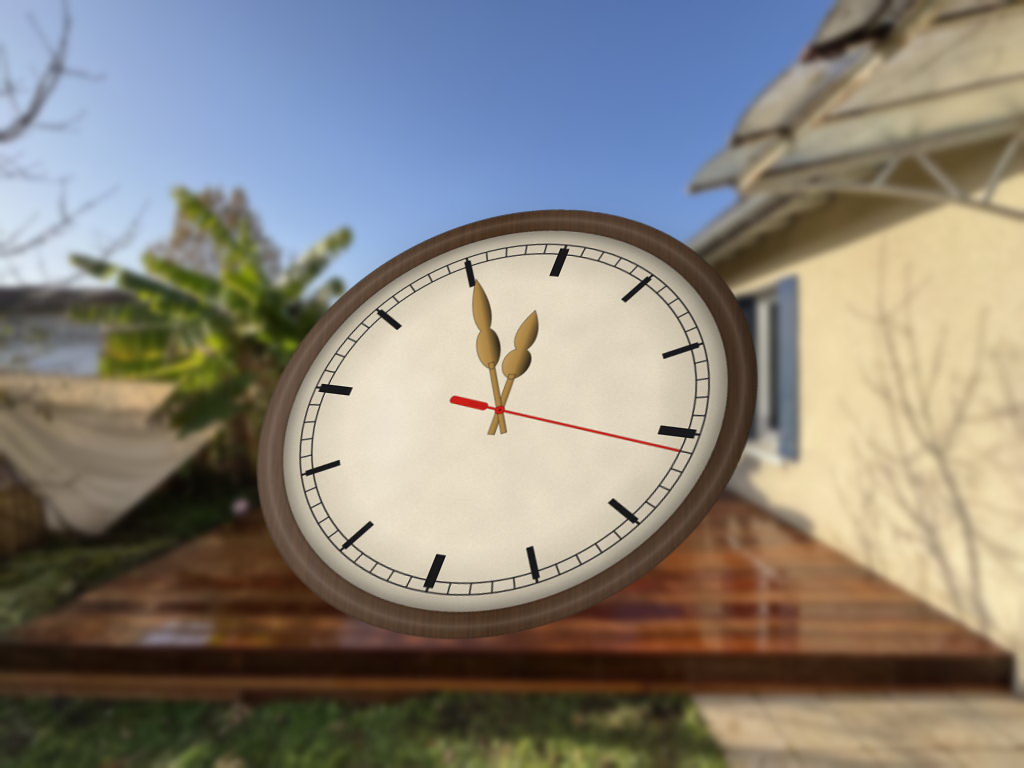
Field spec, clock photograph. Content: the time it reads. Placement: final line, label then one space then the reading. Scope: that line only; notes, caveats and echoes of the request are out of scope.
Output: 11:55:16
